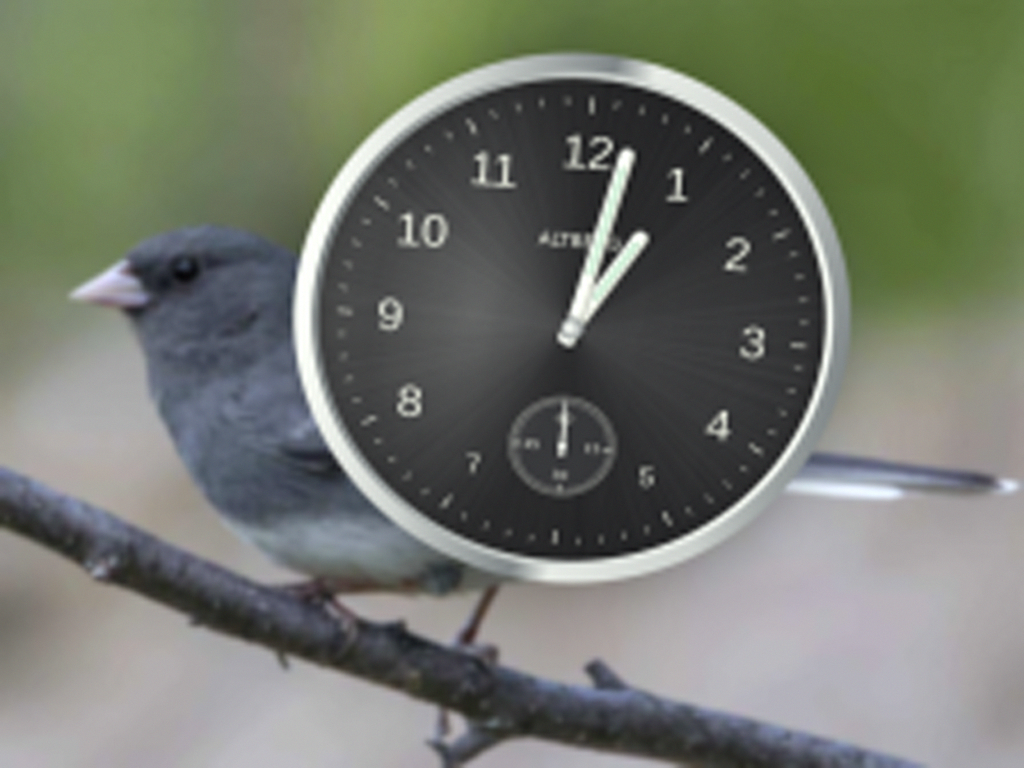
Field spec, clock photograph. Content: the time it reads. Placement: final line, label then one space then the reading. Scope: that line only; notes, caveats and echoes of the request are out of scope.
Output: 1:02
